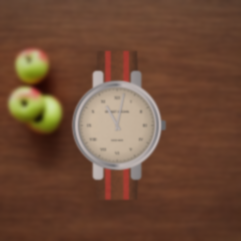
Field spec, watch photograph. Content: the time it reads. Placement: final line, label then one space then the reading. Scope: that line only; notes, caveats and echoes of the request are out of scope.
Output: 11:02
